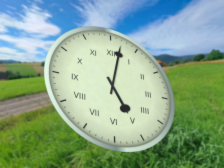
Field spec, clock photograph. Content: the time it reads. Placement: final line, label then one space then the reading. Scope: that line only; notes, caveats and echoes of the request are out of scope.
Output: 5:02
